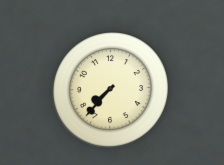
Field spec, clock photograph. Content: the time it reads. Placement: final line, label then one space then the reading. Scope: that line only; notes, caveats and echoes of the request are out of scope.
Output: 7:37
